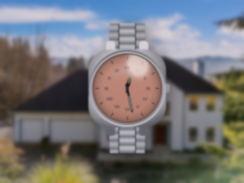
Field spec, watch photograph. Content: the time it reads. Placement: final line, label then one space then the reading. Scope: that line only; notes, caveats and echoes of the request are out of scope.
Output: 12:28
